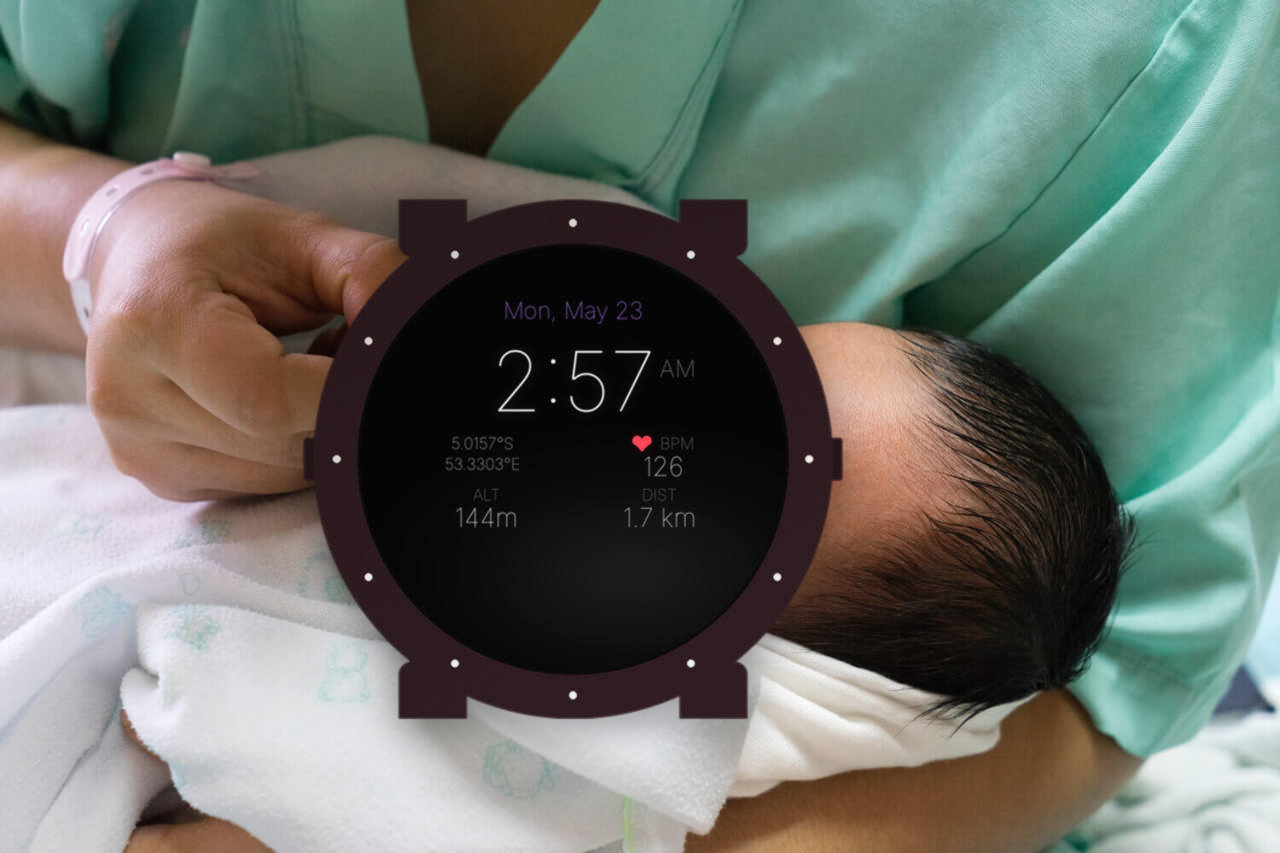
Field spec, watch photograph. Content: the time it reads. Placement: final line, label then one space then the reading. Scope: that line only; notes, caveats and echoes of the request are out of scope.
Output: 2:57
